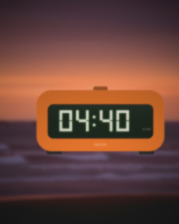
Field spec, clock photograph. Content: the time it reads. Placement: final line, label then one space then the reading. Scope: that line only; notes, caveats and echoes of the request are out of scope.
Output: 4:40
